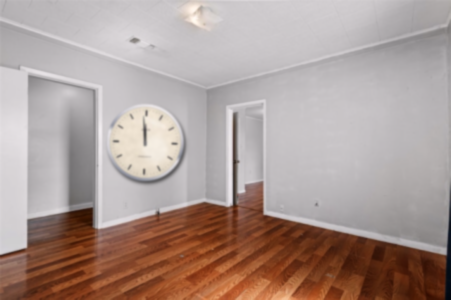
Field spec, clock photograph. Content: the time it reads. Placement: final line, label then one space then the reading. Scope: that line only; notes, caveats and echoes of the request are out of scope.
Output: 11:59
